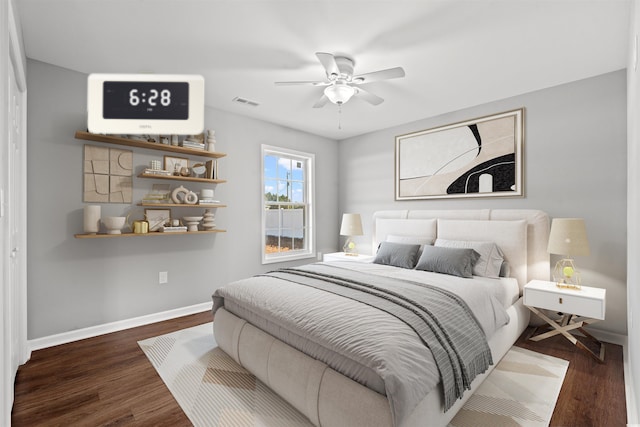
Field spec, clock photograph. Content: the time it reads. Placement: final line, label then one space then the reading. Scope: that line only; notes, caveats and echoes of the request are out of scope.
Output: 6:28
